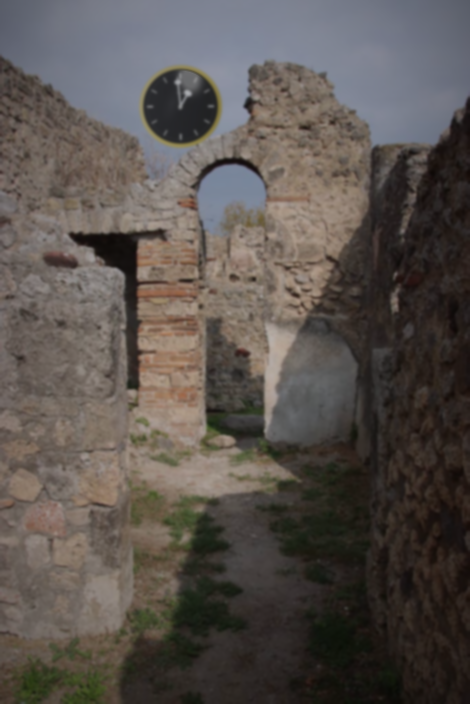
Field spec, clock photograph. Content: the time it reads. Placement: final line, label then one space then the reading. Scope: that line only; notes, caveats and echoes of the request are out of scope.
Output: 12:59
